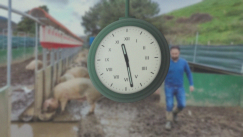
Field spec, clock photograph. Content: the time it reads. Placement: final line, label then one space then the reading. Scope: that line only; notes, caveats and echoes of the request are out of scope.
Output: 11:28
